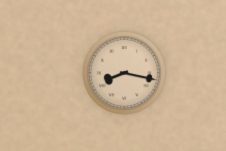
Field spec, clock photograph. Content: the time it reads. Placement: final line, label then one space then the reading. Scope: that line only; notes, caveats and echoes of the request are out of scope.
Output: 8:17
